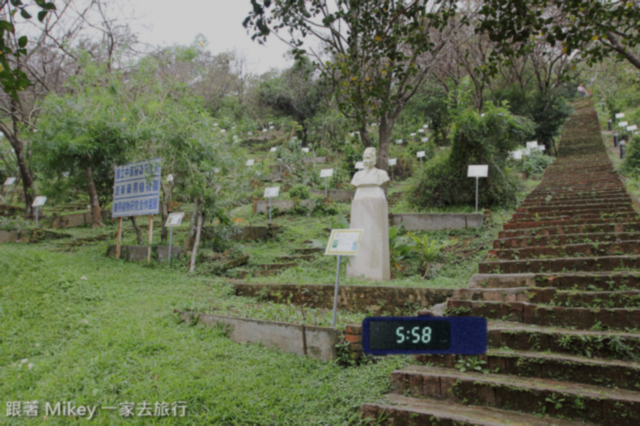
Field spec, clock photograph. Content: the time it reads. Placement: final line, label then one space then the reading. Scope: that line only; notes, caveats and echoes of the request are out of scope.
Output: 5:58
